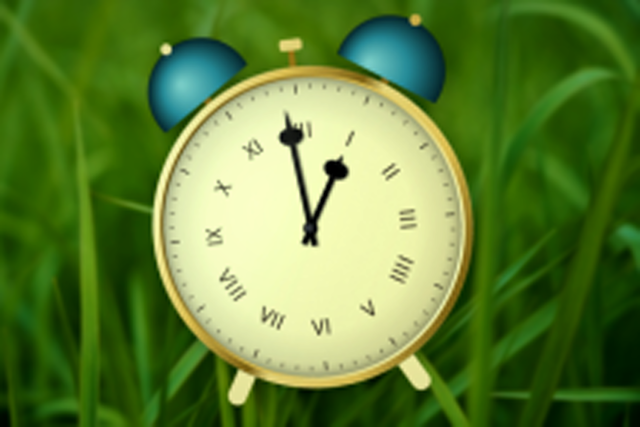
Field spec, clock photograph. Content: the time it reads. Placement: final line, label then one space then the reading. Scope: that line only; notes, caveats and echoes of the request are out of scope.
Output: 12:59
